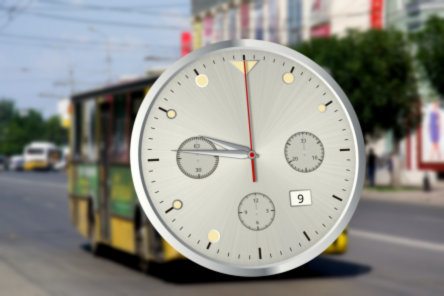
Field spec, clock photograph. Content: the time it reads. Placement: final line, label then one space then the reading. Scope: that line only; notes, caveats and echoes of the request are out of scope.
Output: 9:46
